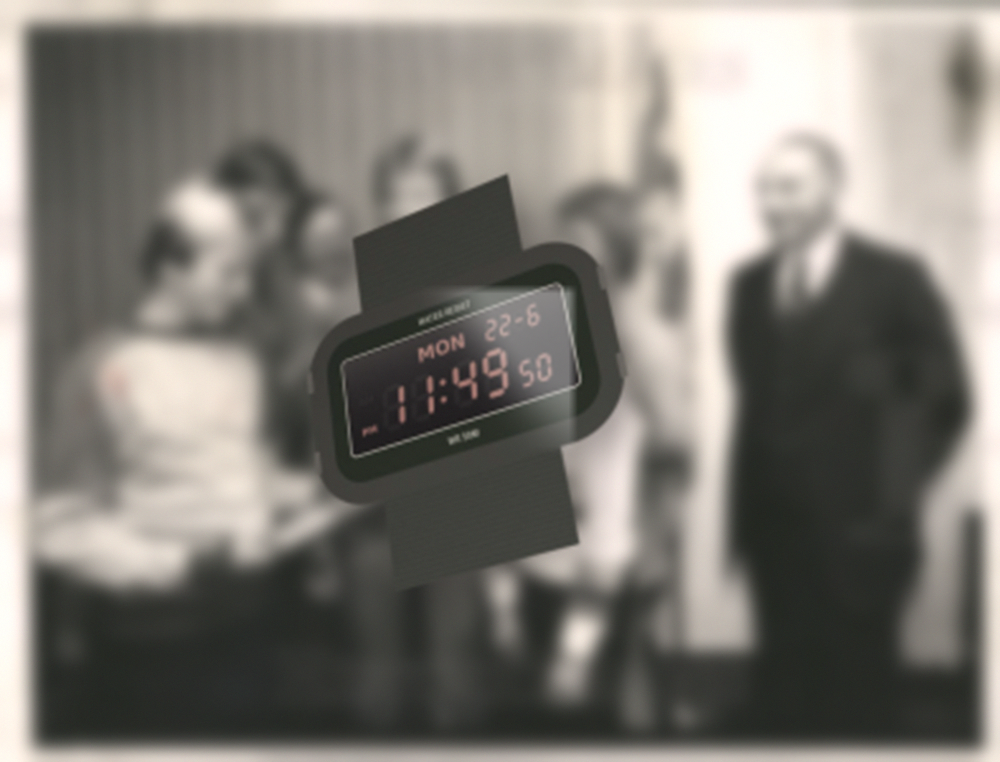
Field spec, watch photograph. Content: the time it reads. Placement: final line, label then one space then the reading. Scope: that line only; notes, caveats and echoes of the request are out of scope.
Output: 11:49:50
